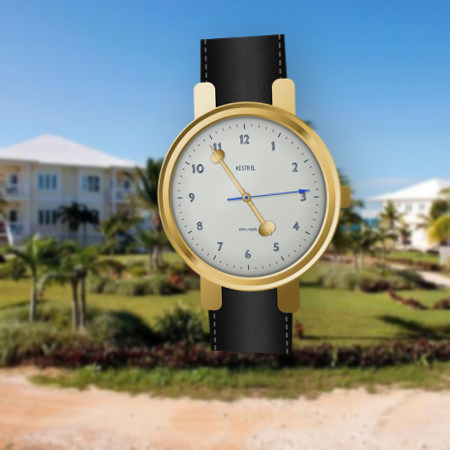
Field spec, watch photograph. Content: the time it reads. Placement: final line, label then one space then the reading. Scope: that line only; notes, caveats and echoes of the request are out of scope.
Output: 4:54:14
